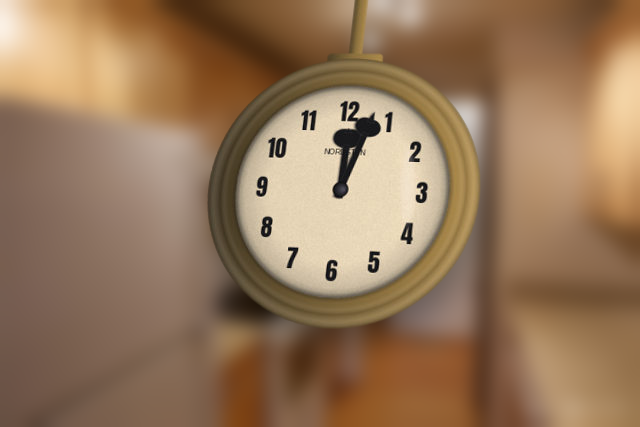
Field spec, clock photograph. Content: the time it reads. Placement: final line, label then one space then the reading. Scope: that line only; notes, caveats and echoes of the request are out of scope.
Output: 12:03
